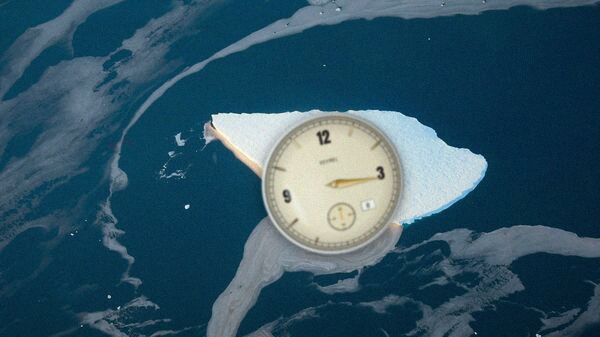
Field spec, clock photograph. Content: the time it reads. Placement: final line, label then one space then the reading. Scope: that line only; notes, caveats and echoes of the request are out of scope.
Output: 3:16
